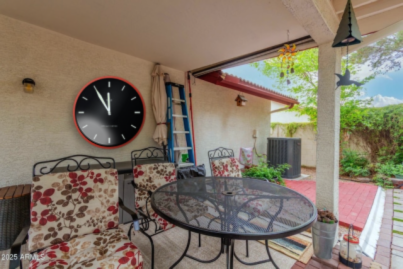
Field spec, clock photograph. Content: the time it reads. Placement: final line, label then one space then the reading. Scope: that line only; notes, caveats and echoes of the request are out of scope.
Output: 11:55
